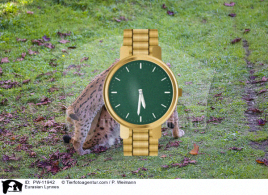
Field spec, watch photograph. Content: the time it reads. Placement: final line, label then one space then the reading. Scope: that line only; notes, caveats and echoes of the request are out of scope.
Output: 5:31
